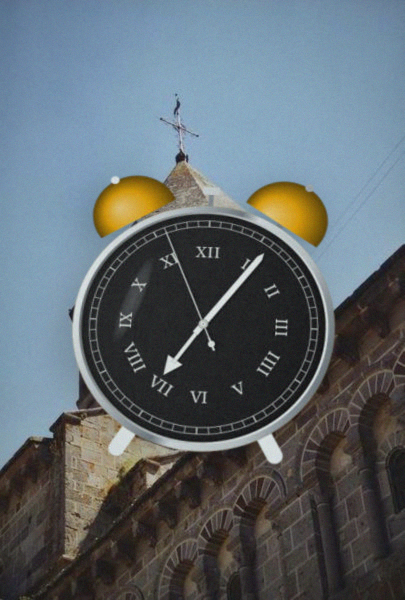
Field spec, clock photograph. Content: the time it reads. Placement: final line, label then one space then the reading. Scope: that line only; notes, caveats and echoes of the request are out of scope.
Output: 7:05:56
